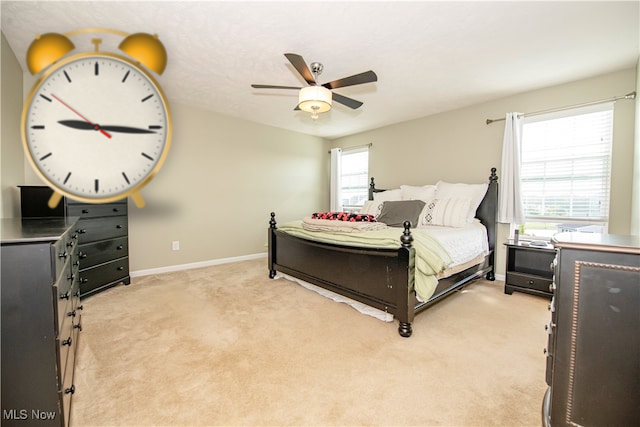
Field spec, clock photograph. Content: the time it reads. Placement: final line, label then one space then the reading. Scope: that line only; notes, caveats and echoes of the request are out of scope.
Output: 9:15:51
